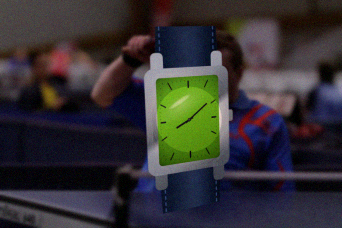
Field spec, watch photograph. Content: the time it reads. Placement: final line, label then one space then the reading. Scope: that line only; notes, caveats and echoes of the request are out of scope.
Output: 8:09
